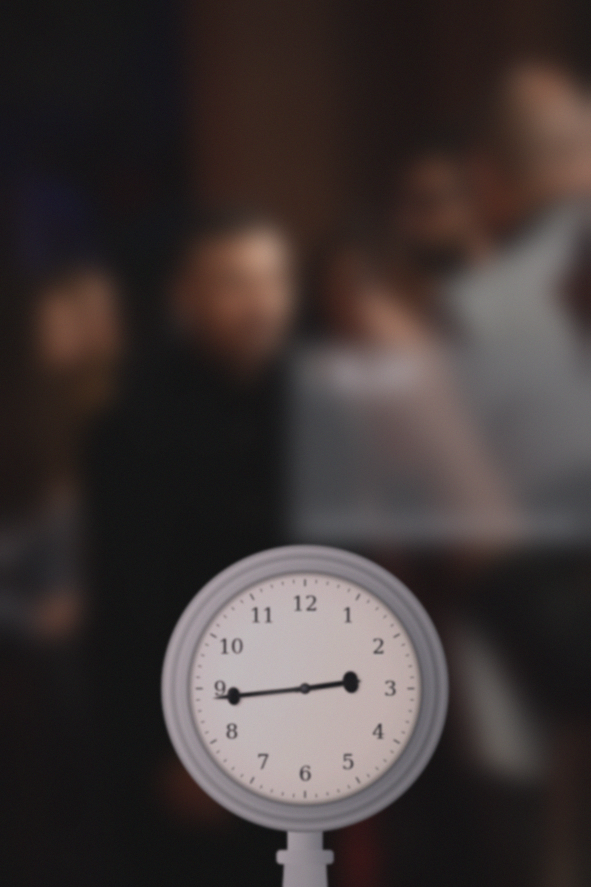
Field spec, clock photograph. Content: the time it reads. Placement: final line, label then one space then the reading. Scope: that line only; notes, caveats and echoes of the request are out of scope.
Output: 2:44
